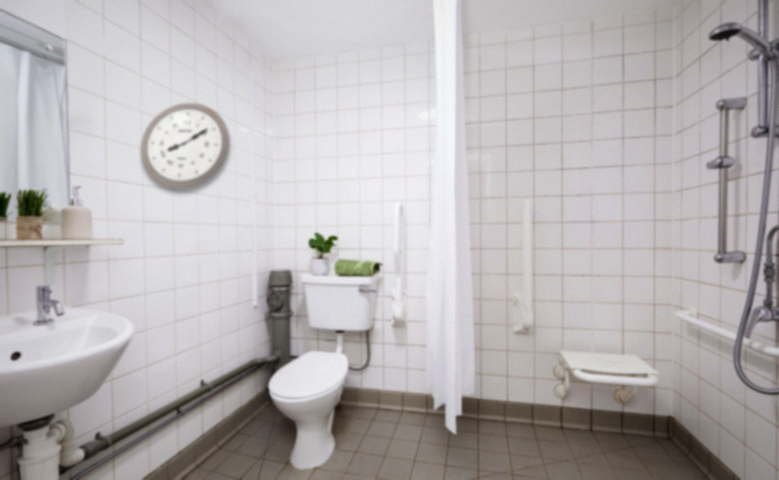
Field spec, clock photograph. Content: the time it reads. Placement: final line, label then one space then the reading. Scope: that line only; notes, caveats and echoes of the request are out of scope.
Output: 8:09
